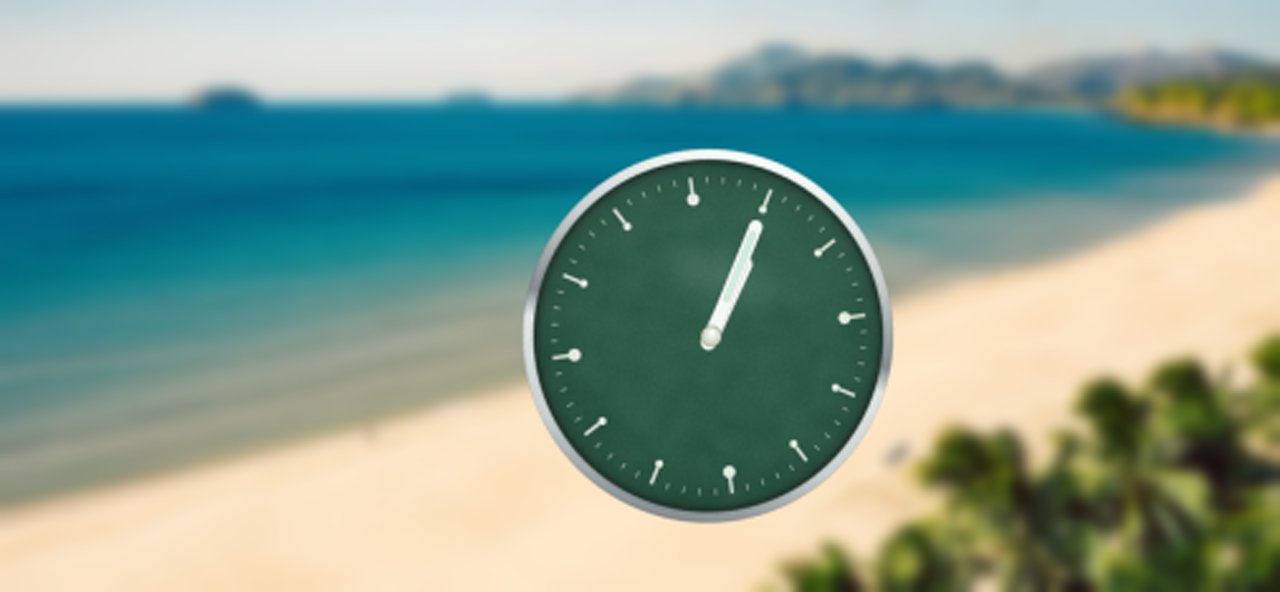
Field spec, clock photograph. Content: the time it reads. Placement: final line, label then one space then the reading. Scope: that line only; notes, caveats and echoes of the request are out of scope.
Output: 1:05
